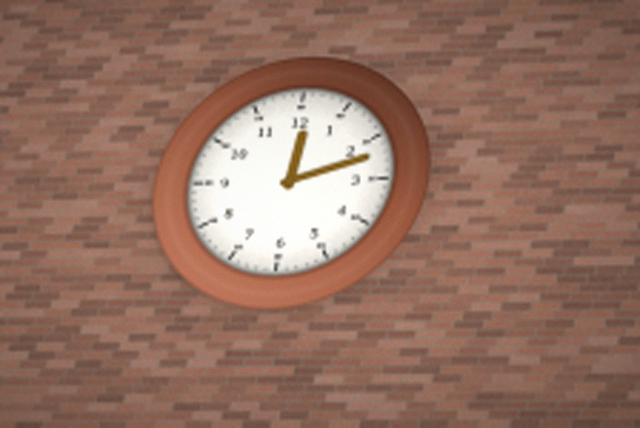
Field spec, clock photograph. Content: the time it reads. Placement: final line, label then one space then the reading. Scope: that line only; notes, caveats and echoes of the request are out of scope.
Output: 12:12
